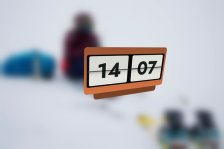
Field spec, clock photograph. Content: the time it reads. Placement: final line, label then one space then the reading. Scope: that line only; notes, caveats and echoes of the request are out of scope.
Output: 14:07
